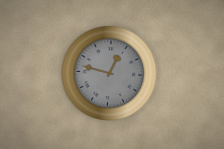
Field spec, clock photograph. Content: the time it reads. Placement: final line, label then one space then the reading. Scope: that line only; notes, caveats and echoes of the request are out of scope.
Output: 12:47
